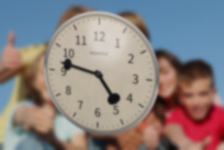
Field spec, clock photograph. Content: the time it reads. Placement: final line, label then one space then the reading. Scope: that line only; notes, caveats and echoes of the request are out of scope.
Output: 4:47
